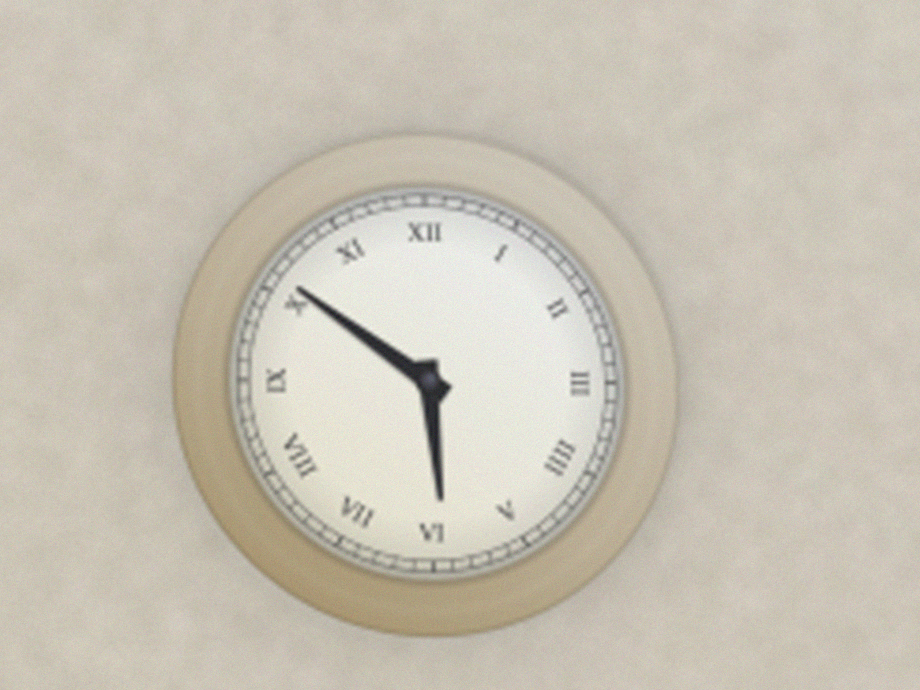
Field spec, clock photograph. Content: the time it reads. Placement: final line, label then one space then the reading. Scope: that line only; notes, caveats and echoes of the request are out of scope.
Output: 5:51
